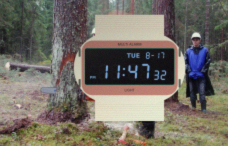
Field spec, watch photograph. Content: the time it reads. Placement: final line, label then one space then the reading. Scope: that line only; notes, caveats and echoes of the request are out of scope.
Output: 11:47:32
